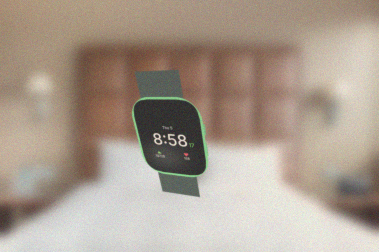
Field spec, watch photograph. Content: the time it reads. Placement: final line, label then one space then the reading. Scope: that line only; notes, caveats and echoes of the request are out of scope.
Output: 8:58
